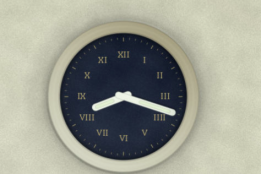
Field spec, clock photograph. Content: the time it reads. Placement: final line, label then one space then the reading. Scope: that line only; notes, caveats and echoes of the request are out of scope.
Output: 8:18
